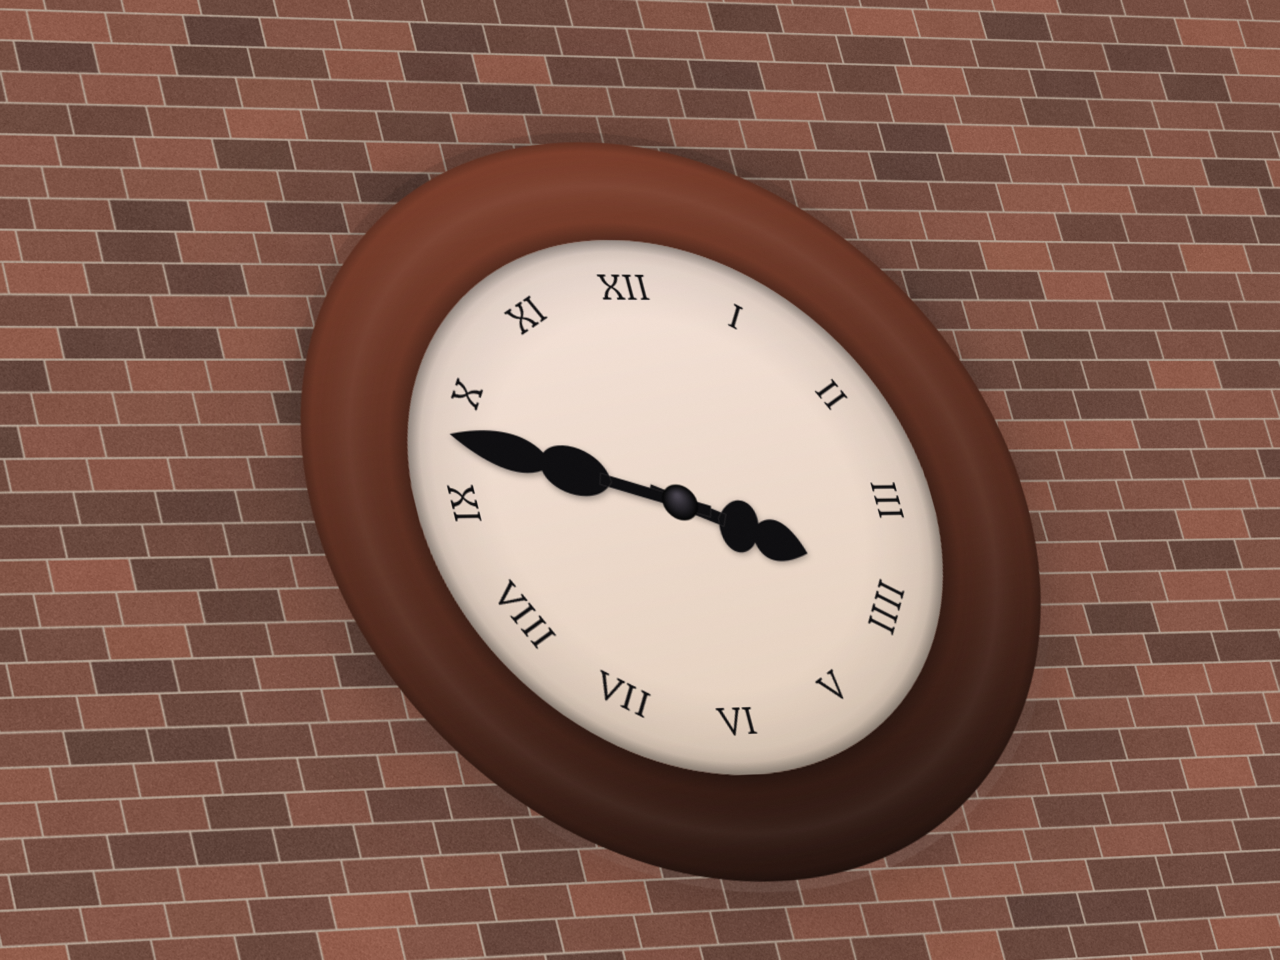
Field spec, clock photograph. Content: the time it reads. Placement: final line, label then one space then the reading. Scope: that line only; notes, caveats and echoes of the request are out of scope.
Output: 3:48
